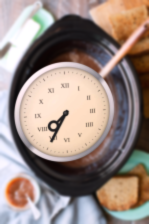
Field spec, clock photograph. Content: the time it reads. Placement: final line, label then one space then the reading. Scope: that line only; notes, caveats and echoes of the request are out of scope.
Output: 7:35
